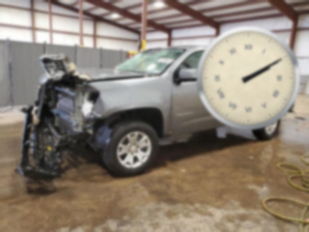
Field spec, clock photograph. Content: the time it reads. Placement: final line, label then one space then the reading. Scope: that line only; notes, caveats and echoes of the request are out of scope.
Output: 2:10
